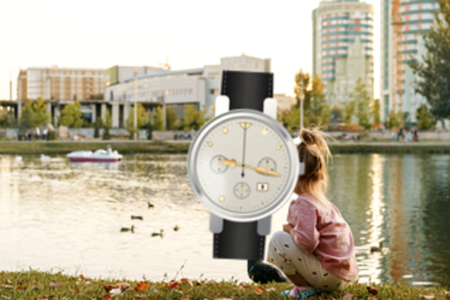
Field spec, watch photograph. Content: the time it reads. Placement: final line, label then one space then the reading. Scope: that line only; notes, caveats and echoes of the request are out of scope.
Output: 9:17
